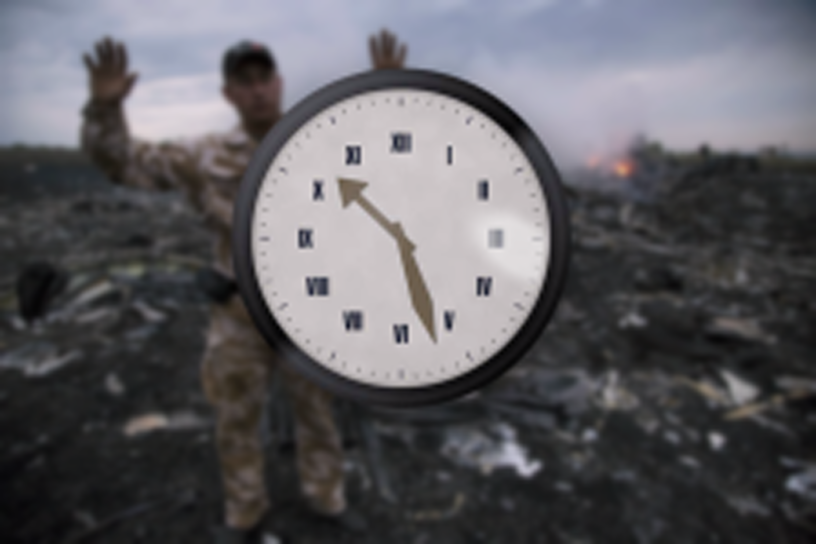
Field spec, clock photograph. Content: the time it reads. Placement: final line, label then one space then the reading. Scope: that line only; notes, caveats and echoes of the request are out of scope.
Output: 10:27
